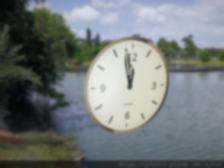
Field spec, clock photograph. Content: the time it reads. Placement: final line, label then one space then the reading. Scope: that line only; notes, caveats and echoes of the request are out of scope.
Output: 11:58
